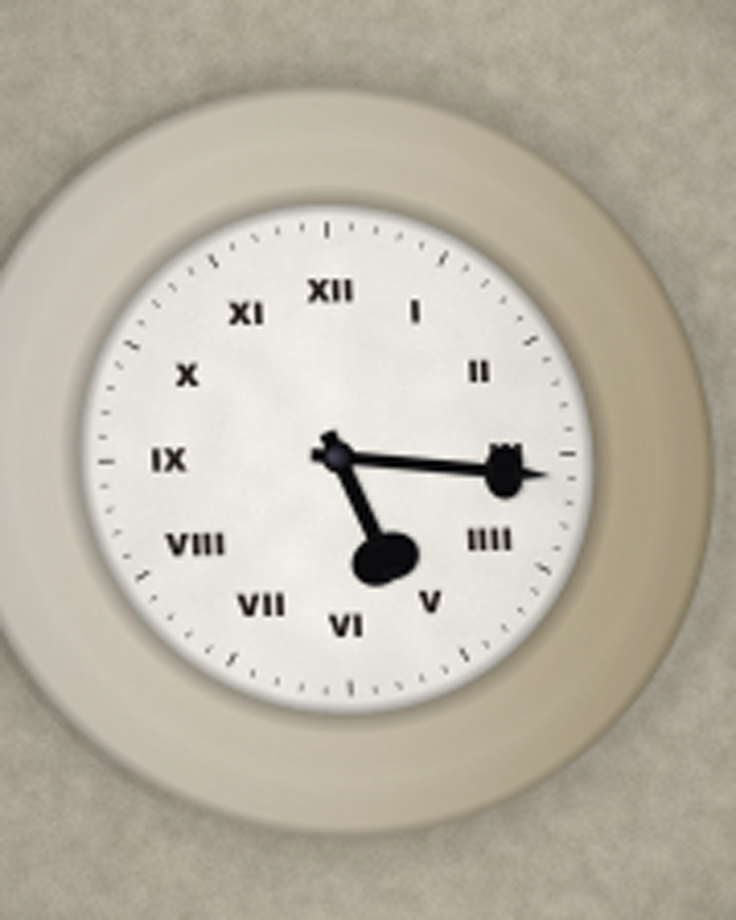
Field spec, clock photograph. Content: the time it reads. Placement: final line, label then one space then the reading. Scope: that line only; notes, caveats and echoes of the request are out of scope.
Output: 5:16
